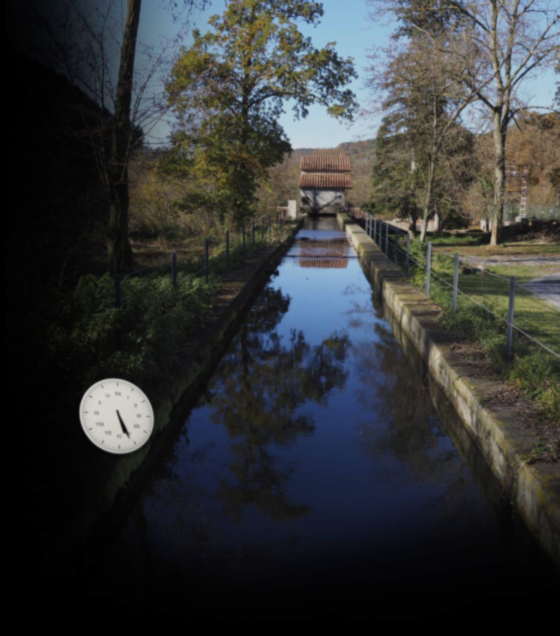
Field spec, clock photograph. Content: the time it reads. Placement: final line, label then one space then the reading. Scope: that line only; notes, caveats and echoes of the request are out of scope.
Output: 5:26
